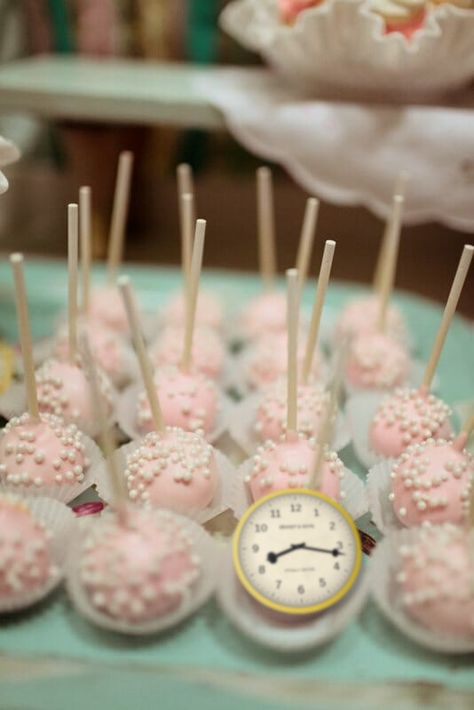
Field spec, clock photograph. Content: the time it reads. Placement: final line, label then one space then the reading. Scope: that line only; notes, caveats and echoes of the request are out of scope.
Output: 8:17
